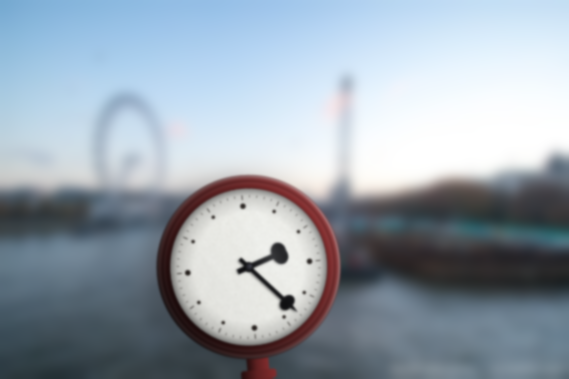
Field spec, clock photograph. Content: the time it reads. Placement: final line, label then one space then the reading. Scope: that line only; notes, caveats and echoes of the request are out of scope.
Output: 2:23
